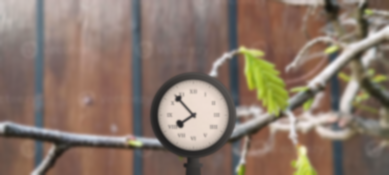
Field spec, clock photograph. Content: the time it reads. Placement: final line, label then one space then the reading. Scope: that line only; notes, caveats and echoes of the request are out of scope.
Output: 7:53
